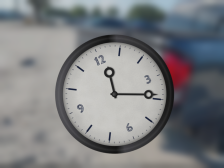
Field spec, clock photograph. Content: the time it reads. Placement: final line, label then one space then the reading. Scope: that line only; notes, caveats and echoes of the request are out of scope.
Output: 12:19
